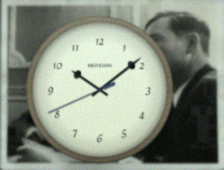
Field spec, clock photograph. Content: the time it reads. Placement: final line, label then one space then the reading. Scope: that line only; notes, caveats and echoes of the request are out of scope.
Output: 10:08:41
